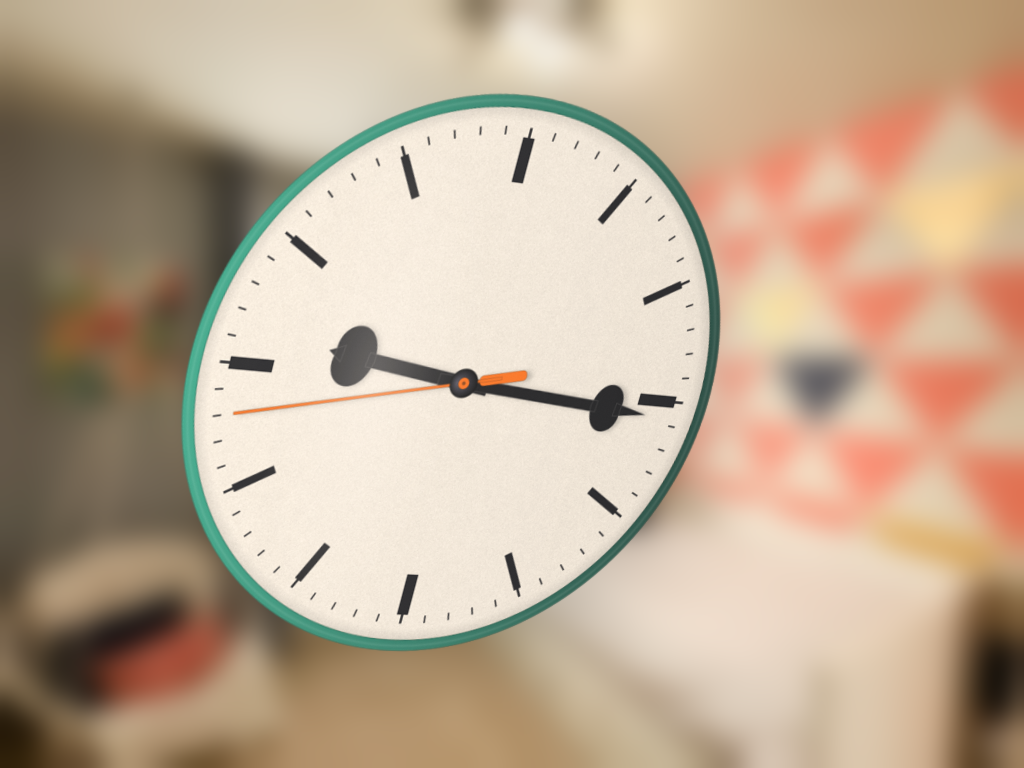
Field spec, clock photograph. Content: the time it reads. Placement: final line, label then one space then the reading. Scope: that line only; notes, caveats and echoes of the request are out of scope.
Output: 9:15:43
